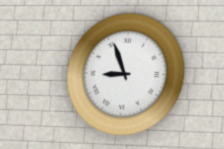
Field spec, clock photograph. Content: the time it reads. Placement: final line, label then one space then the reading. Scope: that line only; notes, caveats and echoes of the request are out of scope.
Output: 8:56
